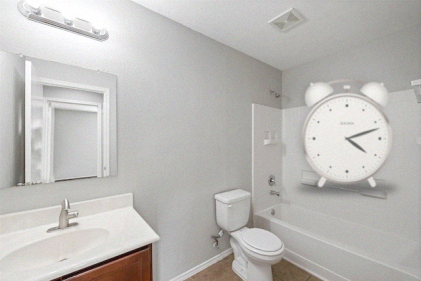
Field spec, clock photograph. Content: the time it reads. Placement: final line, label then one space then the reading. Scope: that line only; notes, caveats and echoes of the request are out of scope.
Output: 4:12
